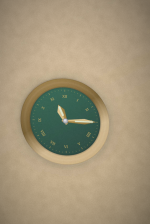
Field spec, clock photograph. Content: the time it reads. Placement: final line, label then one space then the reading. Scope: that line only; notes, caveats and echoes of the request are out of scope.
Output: 11:15
